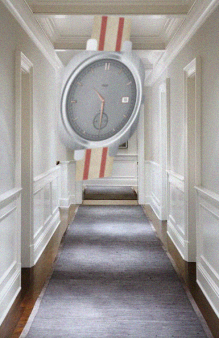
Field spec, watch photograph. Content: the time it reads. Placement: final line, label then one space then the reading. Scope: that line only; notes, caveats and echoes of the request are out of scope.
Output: 10:30
